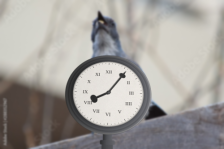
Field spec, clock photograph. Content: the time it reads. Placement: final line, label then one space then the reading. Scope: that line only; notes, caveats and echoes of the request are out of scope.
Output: 8:06
